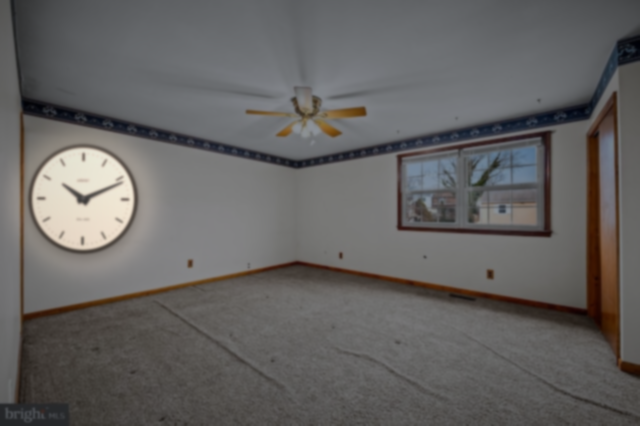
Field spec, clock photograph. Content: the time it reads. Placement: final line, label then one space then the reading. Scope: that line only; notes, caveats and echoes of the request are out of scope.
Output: 10:11
